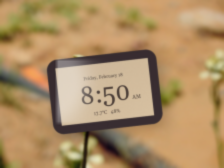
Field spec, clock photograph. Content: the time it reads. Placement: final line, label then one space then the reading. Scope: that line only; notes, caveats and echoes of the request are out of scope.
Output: 8:50
